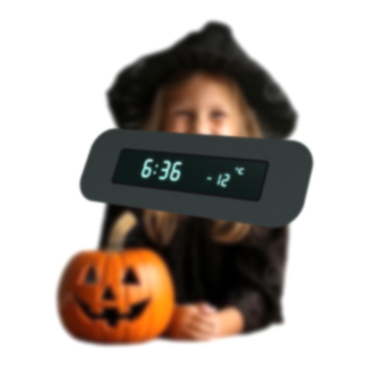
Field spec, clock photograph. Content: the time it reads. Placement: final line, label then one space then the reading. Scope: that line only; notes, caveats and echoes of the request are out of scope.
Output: 6:36
